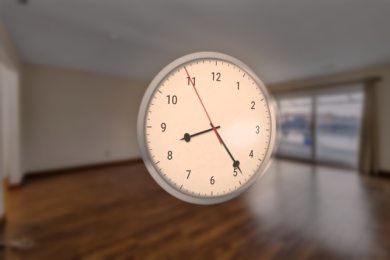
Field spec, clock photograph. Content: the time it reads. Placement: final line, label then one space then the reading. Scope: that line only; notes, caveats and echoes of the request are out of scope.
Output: 8:23:55
